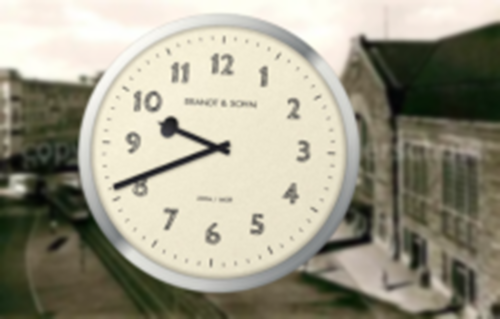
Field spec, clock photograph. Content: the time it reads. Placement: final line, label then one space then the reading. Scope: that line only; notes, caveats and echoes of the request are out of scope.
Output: 9:41
